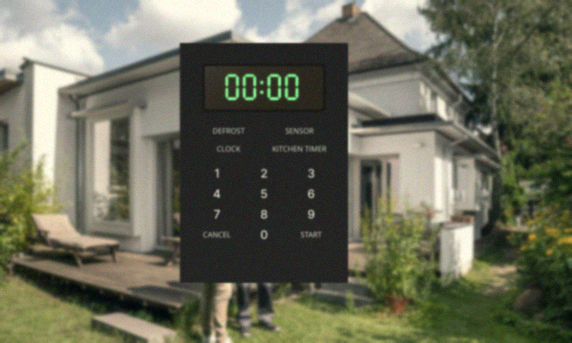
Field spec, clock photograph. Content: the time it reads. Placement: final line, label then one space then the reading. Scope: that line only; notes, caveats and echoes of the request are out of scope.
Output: 0:00
